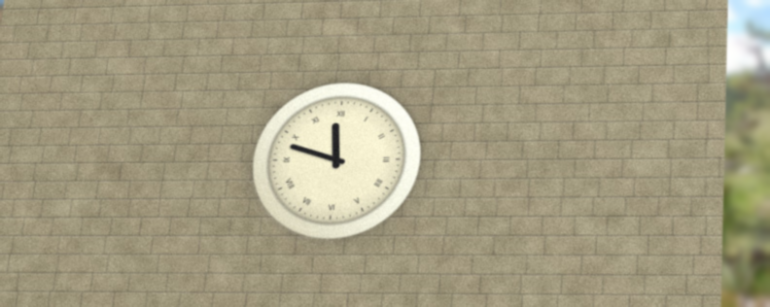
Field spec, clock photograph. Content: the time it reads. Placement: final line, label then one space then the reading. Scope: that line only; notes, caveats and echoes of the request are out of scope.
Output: 11:48
